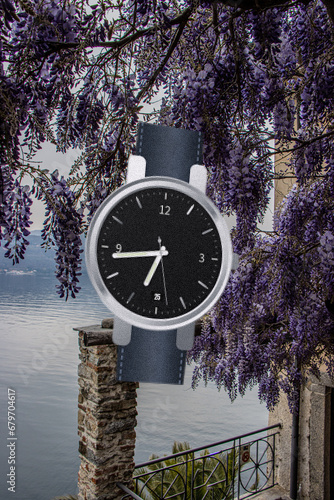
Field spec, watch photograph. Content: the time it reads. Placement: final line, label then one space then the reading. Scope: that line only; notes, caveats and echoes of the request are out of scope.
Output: 6:43:28
